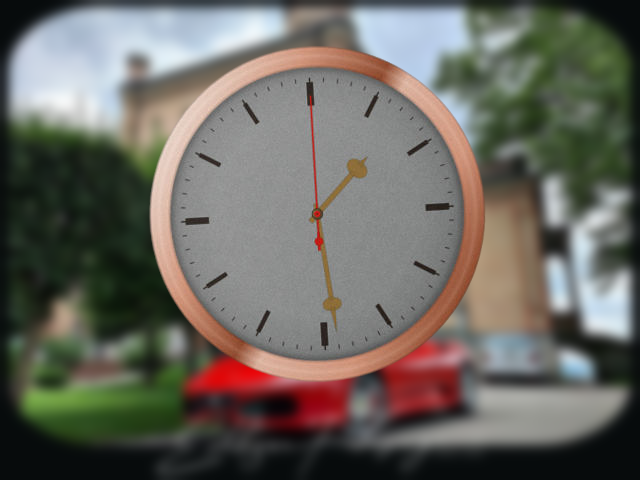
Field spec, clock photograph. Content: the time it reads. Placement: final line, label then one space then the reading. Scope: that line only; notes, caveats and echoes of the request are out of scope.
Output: 1:29:00
